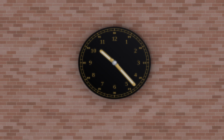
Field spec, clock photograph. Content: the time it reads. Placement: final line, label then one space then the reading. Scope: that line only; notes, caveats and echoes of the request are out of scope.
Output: 10:23
